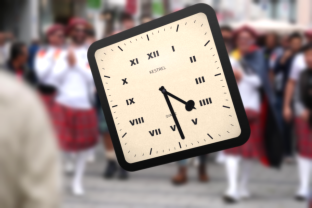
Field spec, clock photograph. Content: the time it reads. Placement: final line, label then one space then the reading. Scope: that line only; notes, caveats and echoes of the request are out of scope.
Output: 4:29
